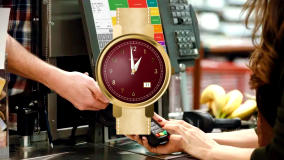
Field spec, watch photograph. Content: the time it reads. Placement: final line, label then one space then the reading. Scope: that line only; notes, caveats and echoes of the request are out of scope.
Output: 12:59
